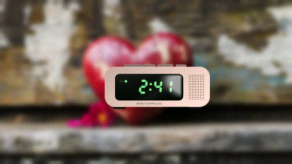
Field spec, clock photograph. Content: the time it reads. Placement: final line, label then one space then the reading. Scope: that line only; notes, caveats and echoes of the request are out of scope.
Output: 2:41
